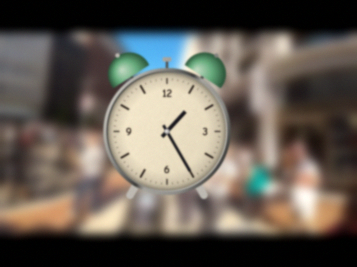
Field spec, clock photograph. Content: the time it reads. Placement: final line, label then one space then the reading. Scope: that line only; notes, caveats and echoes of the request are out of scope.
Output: 1:25
